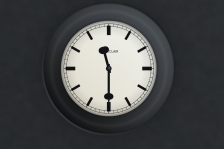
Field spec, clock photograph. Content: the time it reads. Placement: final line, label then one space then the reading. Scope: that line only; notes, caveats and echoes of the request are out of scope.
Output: 11:30
